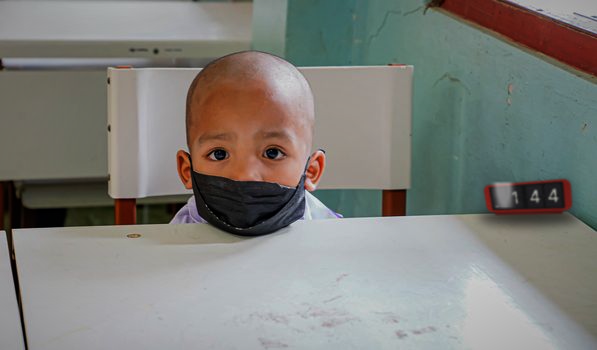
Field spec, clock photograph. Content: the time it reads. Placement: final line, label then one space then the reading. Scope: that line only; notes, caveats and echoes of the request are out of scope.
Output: 1:44
